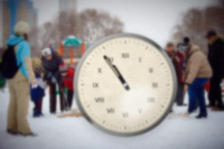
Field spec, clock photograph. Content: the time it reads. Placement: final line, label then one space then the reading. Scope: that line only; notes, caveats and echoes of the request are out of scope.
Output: 10:54
